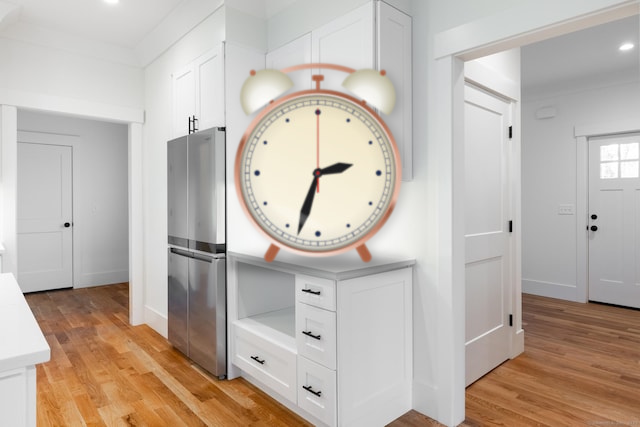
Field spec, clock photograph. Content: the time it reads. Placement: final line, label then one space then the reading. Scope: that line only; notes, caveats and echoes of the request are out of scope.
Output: 2:33:00
